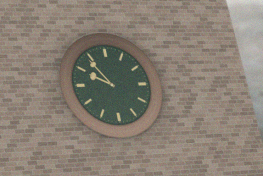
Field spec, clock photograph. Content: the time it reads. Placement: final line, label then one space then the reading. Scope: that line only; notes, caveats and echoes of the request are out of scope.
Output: 9:54
